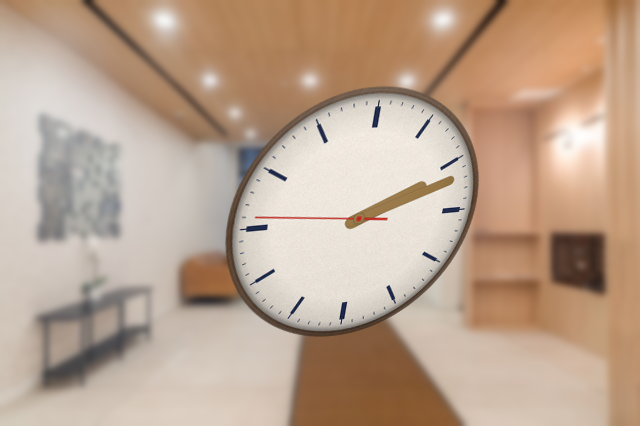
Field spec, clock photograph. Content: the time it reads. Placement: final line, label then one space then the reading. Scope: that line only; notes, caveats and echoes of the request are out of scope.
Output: 2:11:46
